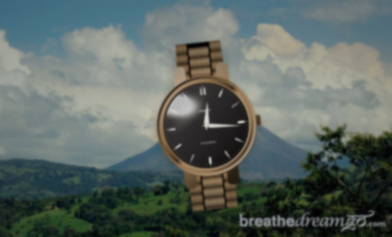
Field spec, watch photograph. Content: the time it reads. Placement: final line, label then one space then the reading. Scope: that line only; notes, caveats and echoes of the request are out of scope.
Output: 12:16
